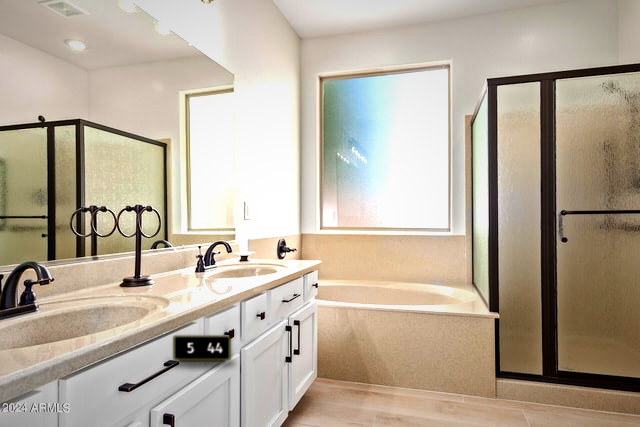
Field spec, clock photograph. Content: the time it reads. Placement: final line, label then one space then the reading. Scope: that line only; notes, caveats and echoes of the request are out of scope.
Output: 5:44
